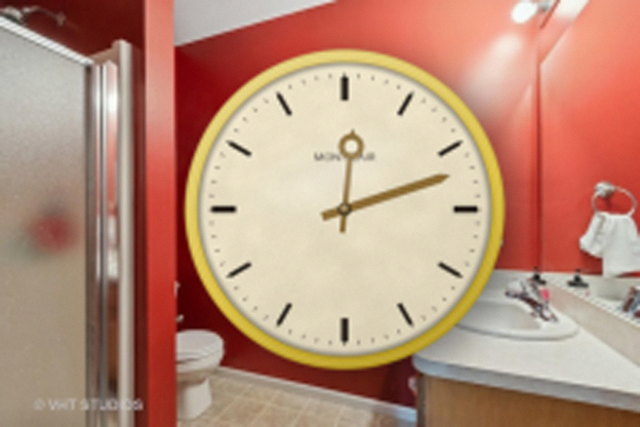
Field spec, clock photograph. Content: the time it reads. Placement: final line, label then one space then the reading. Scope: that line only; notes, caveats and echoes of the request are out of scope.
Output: 12:12
